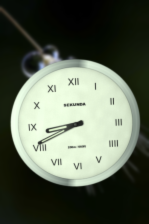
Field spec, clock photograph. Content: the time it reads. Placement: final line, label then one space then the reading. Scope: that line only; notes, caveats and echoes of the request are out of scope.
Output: 8:41
